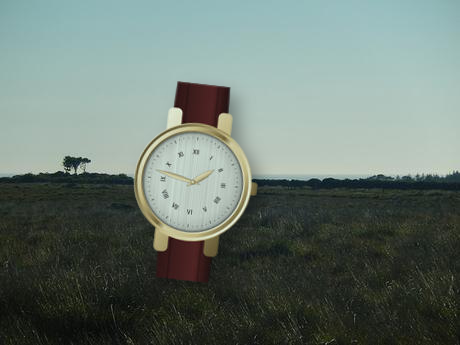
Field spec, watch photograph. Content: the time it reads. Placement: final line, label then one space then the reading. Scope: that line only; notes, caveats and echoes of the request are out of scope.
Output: 1:47
